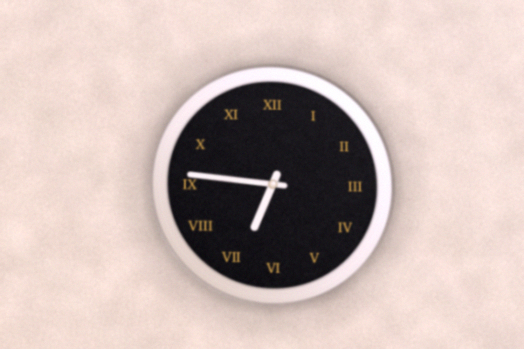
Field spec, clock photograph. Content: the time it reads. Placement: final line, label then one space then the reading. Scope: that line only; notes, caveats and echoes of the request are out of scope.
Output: 6:46
